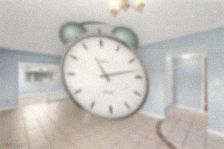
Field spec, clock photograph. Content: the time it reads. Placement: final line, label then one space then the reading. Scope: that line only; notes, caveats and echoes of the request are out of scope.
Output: 11:13
